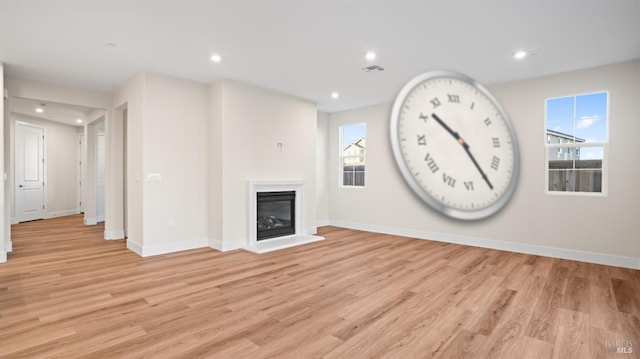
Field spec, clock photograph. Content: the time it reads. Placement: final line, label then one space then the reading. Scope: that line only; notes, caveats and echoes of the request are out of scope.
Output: 10:25
